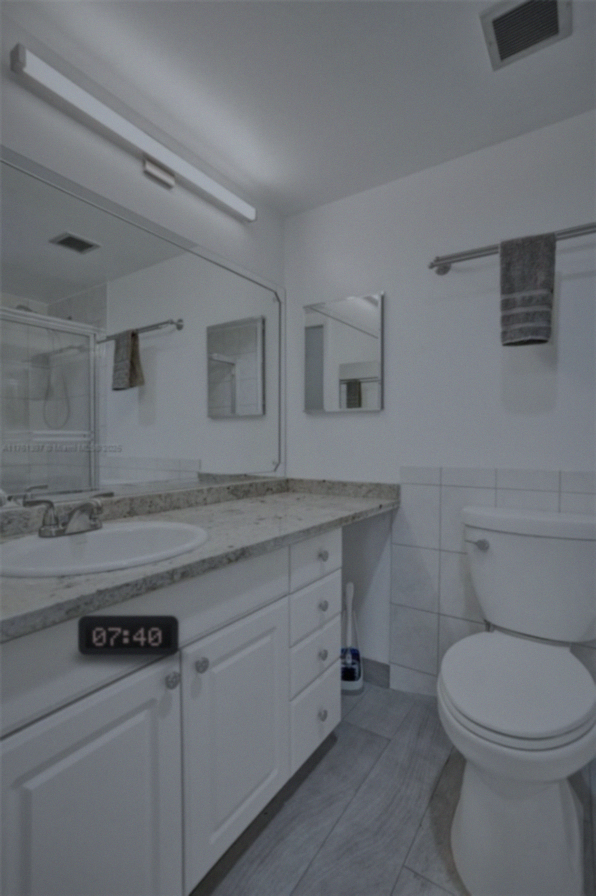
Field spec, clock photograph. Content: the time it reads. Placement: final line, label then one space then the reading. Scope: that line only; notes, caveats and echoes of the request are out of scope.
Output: 7:40
